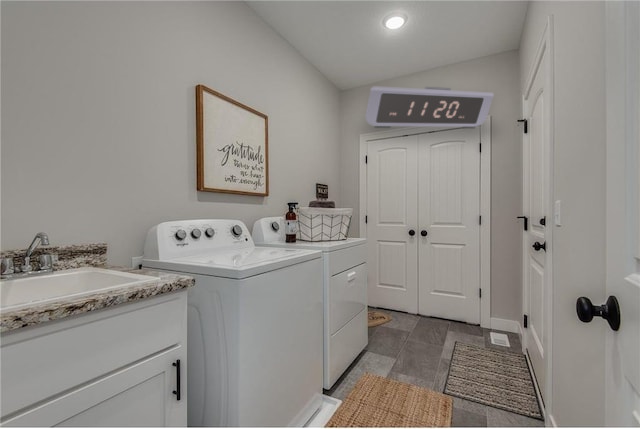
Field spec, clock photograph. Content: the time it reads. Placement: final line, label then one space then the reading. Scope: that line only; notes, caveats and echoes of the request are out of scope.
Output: 11:20
